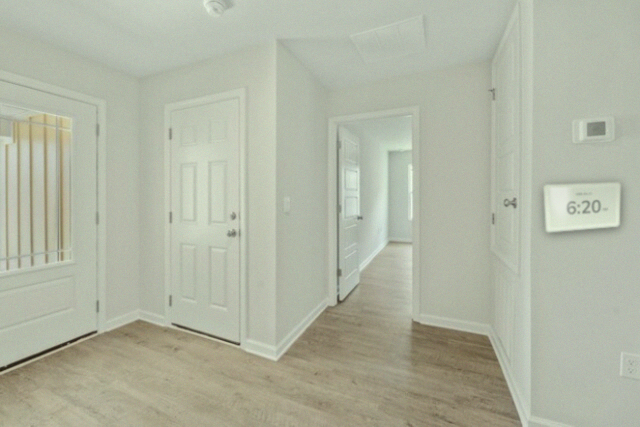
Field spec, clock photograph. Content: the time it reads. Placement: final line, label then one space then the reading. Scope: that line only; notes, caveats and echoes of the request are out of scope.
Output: 6:20
